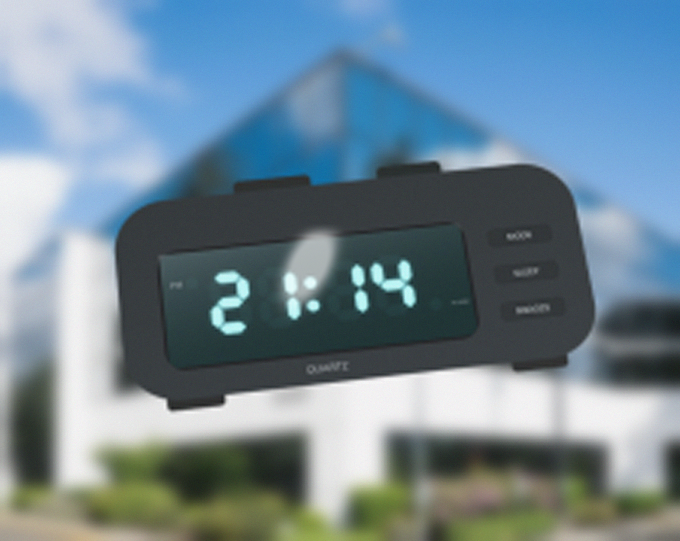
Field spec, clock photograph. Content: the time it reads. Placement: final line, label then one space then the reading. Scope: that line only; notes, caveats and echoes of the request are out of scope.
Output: 21:14
